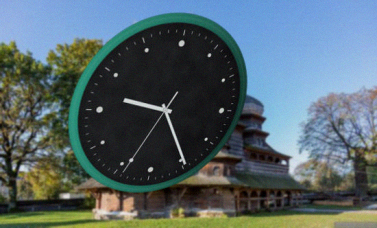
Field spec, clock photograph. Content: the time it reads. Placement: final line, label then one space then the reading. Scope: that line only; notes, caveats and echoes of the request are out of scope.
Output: 9:24:34
